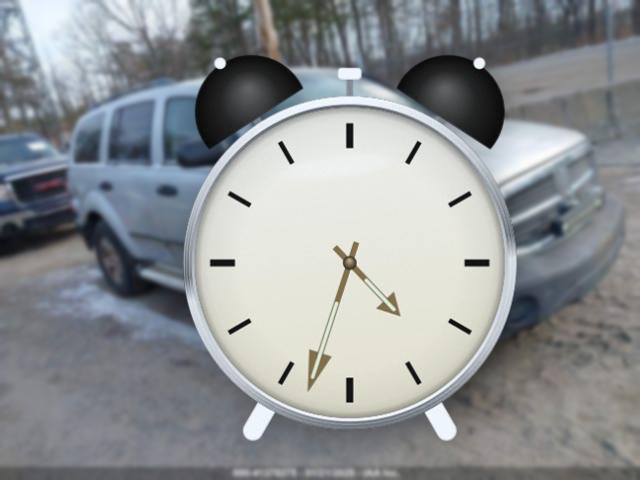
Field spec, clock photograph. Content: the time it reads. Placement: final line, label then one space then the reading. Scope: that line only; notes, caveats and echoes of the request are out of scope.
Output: 4:33
